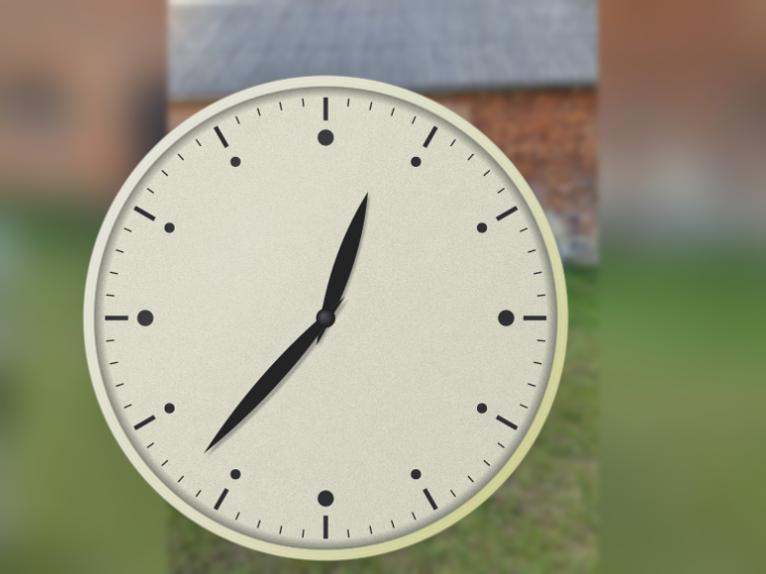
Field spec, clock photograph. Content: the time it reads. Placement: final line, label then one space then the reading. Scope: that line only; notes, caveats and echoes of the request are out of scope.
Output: 12:37
